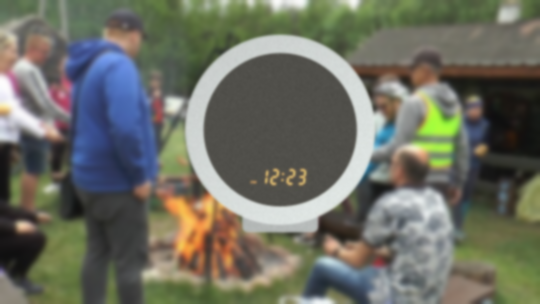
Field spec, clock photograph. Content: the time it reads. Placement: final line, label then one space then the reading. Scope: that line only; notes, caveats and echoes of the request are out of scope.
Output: 12:23
